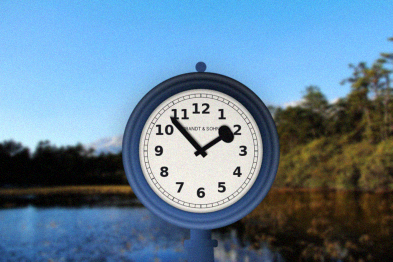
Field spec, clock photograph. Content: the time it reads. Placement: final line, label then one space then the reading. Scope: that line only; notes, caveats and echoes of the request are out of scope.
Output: 1:53
